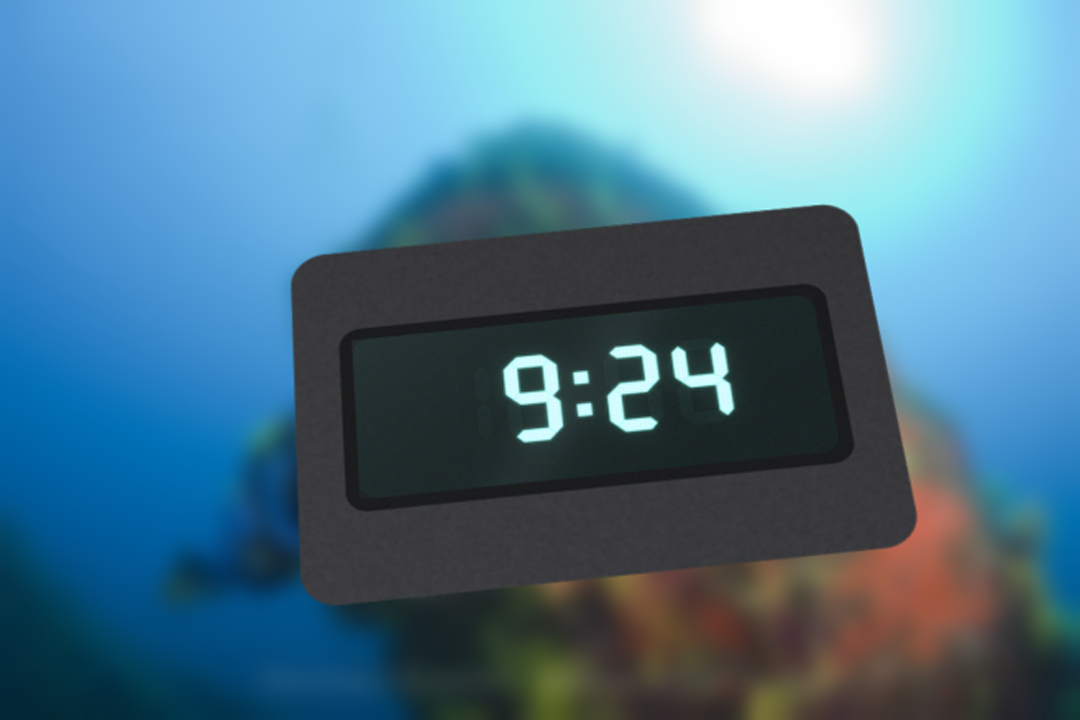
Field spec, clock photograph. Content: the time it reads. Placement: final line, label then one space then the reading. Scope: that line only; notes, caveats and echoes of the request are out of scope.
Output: 9:24
